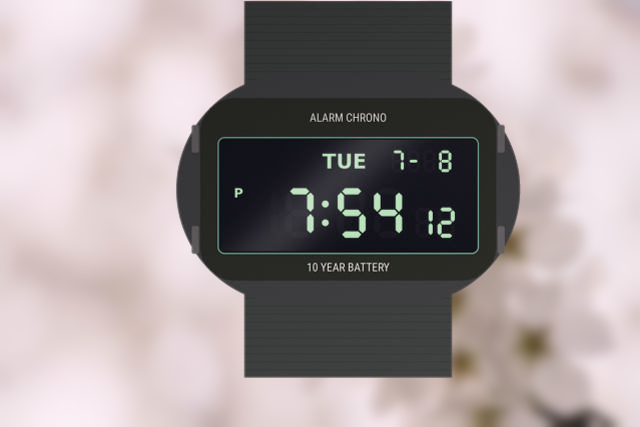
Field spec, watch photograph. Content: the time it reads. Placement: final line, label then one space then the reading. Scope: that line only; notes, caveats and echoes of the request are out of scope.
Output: 7:54:12
